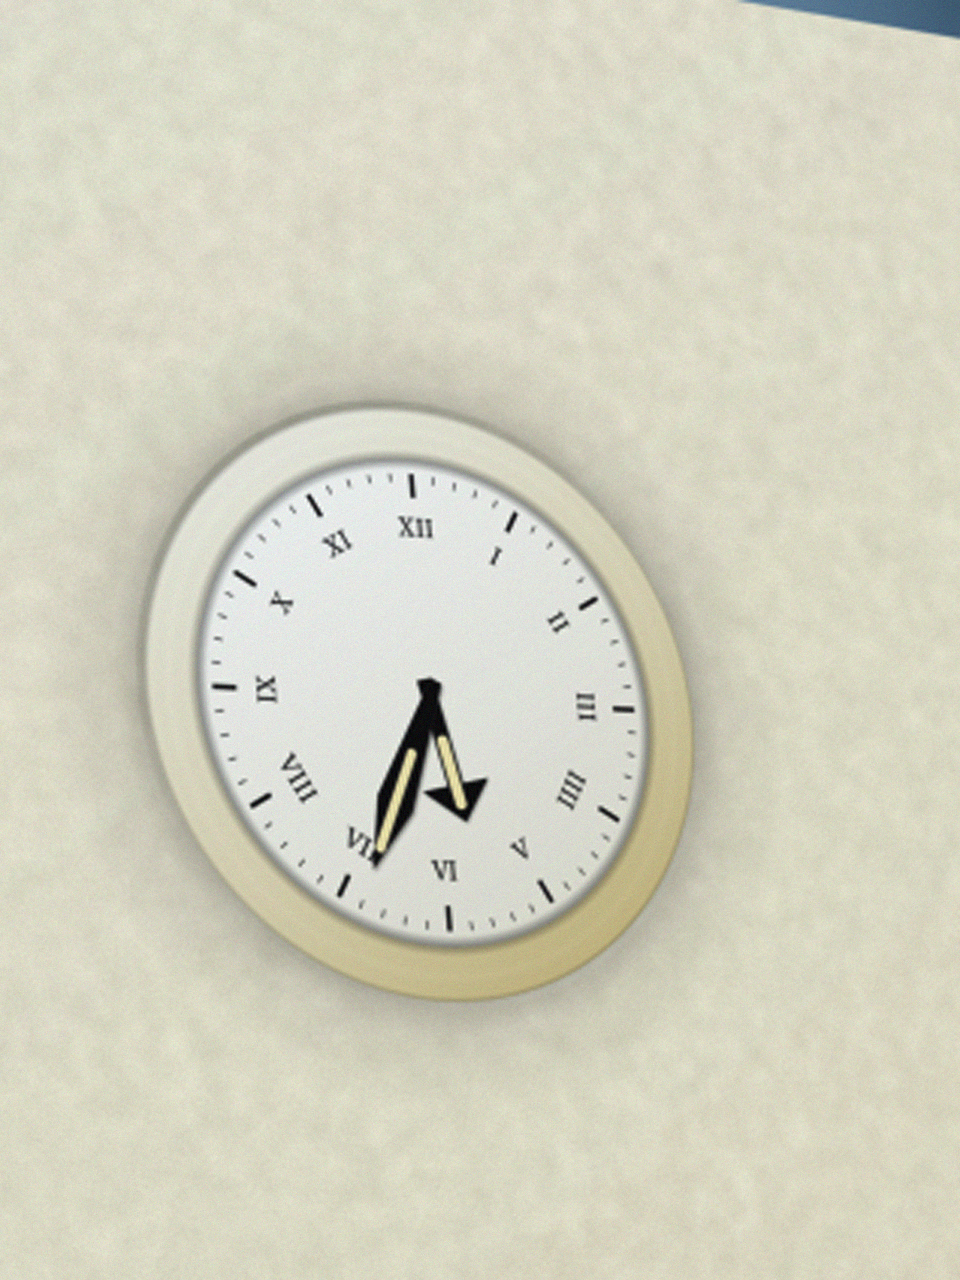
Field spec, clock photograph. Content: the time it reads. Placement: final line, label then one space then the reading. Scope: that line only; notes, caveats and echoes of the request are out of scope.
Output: 5:34
